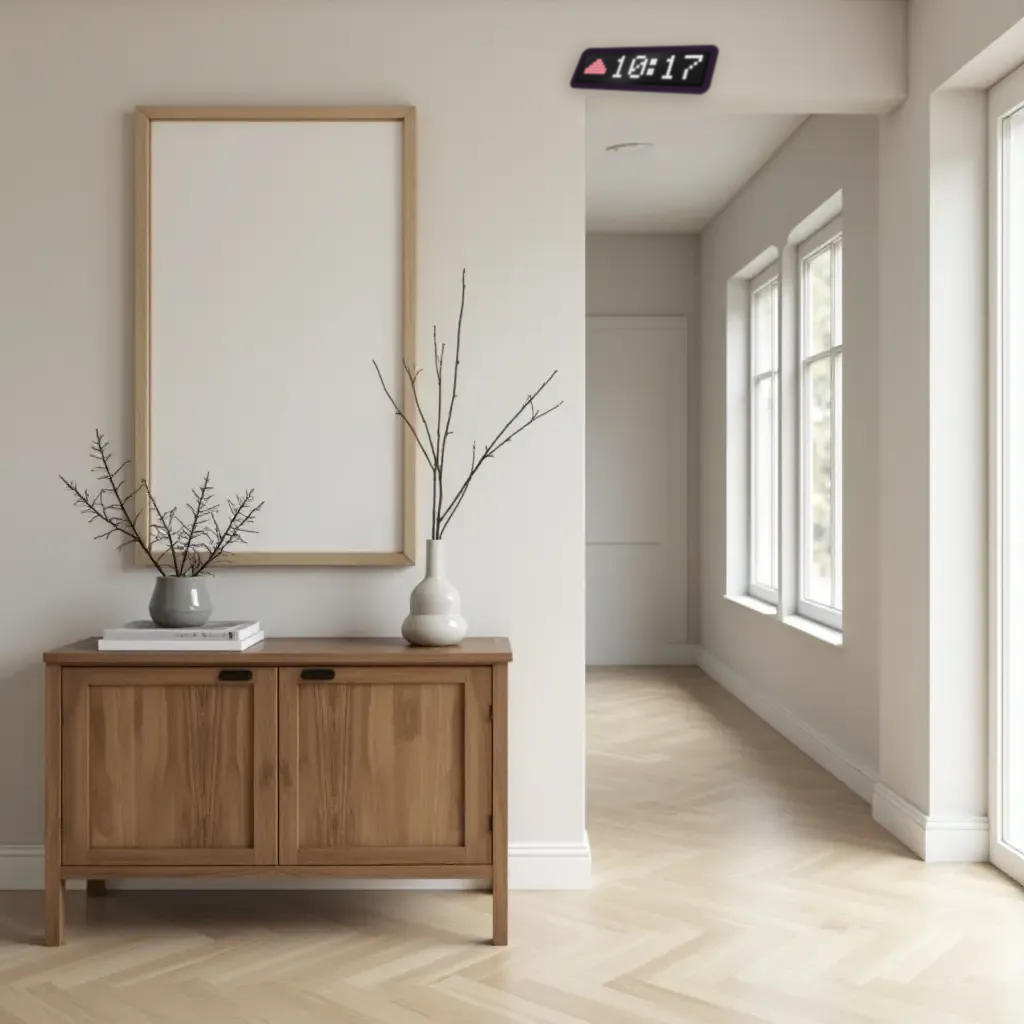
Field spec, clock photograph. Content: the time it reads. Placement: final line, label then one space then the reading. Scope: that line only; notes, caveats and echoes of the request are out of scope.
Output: 10:17
